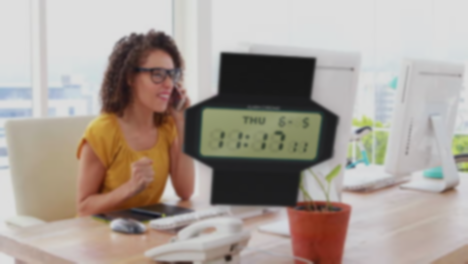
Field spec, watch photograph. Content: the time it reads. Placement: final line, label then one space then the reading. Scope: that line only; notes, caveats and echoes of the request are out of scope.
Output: 11:17:11
